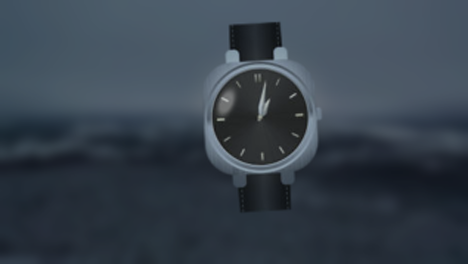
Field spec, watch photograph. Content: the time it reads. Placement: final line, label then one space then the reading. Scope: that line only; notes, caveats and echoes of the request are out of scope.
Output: 1:02
